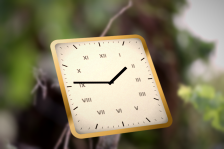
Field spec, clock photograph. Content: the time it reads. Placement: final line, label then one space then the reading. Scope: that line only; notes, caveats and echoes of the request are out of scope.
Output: 1:46
